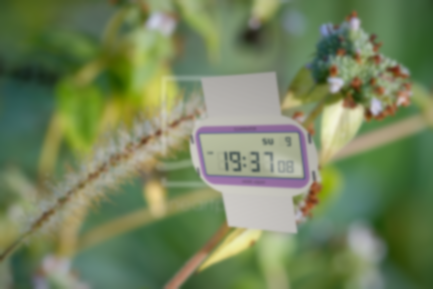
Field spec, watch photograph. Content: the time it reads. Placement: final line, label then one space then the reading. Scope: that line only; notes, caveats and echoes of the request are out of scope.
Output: 19:37
